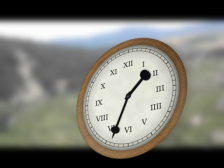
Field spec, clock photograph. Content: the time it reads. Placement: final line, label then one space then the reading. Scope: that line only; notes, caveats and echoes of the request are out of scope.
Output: 1:34
